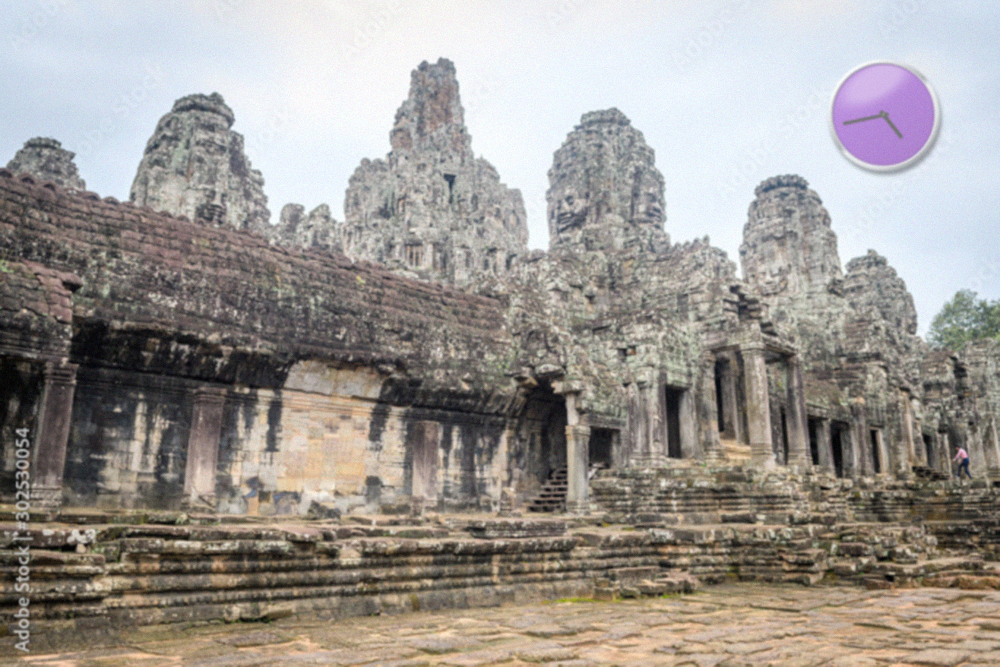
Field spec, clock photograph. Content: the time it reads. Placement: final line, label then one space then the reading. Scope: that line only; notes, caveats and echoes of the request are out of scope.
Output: 4:43
